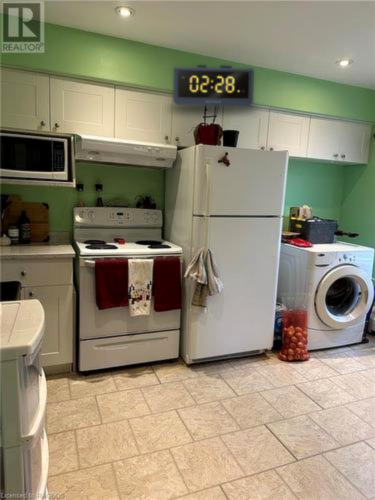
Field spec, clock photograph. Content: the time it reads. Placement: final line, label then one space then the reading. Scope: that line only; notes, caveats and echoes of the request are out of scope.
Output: 2:28
